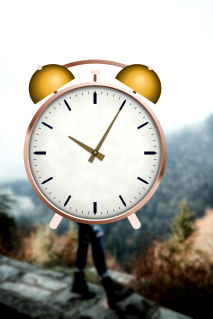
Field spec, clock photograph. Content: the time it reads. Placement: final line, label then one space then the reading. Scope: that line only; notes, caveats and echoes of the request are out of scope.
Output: 10:05
